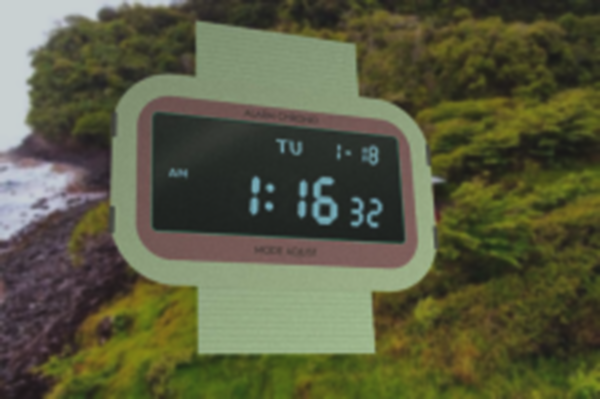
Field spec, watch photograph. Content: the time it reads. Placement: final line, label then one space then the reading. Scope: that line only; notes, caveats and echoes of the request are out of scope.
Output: 1:16:32
